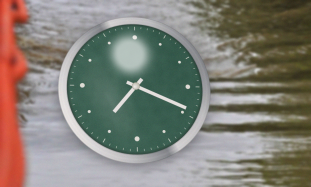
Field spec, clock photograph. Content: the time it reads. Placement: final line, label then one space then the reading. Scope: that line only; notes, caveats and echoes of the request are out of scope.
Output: 7:19
